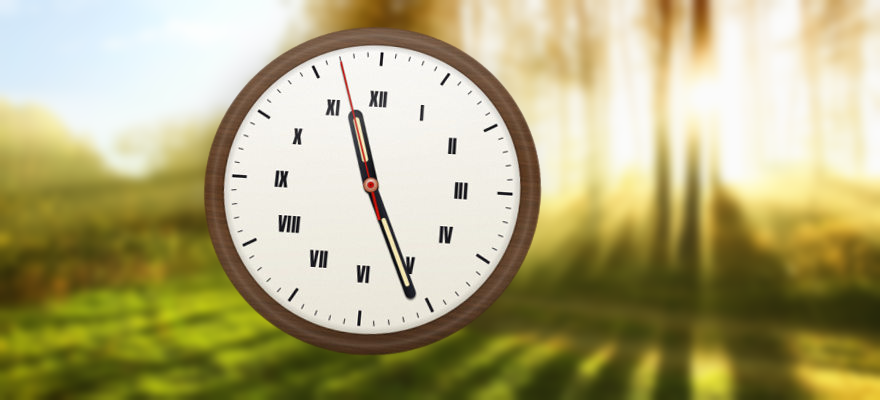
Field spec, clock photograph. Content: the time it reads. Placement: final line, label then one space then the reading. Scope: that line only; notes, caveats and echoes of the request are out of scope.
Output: 11:25:57
